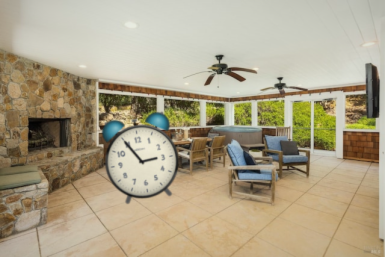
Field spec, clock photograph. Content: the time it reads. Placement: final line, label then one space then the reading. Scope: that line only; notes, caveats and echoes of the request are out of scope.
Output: 2:55
